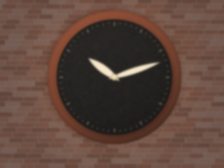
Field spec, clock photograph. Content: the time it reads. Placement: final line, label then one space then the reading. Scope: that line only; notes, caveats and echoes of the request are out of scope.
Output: 10:12
